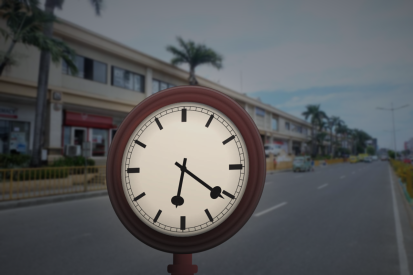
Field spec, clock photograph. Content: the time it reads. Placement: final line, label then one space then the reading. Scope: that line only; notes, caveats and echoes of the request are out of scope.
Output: 6:21
